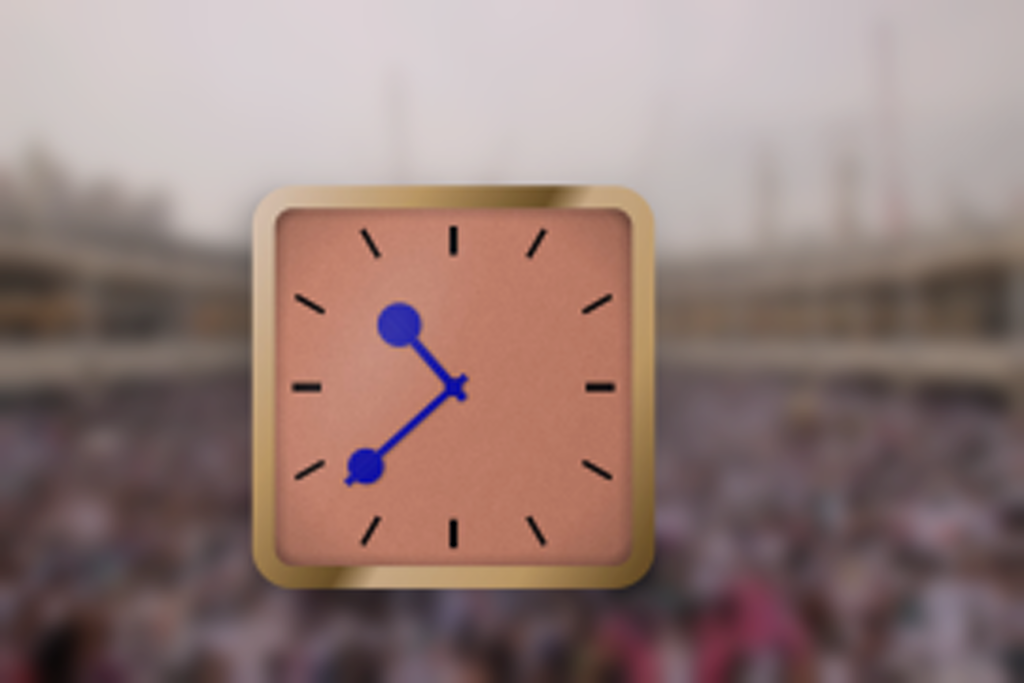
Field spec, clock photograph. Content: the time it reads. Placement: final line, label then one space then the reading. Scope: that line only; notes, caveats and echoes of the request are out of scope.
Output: 10:38
